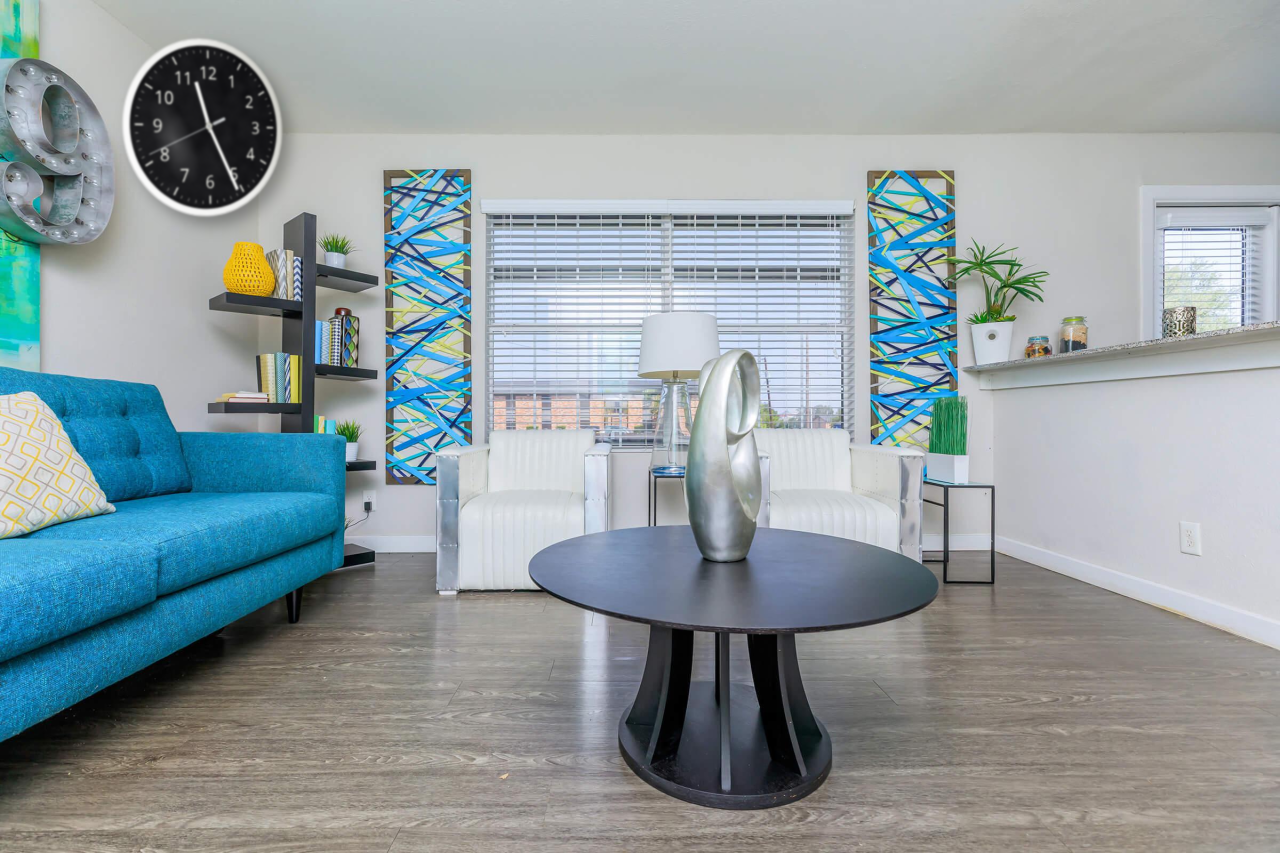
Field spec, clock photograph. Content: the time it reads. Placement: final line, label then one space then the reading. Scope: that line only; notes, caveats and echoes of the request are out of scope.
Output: 11:25:41
